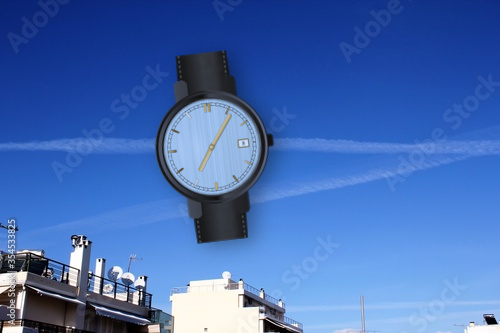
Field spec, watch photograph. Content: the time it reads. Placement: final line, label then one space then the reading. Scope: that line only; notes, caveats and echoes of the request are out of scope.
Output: 7:06
